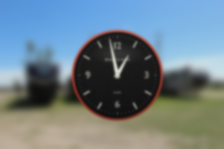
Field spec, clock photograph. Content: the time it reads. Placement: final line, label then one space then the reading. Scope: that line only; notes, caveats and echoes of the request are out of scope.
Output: 12:58
